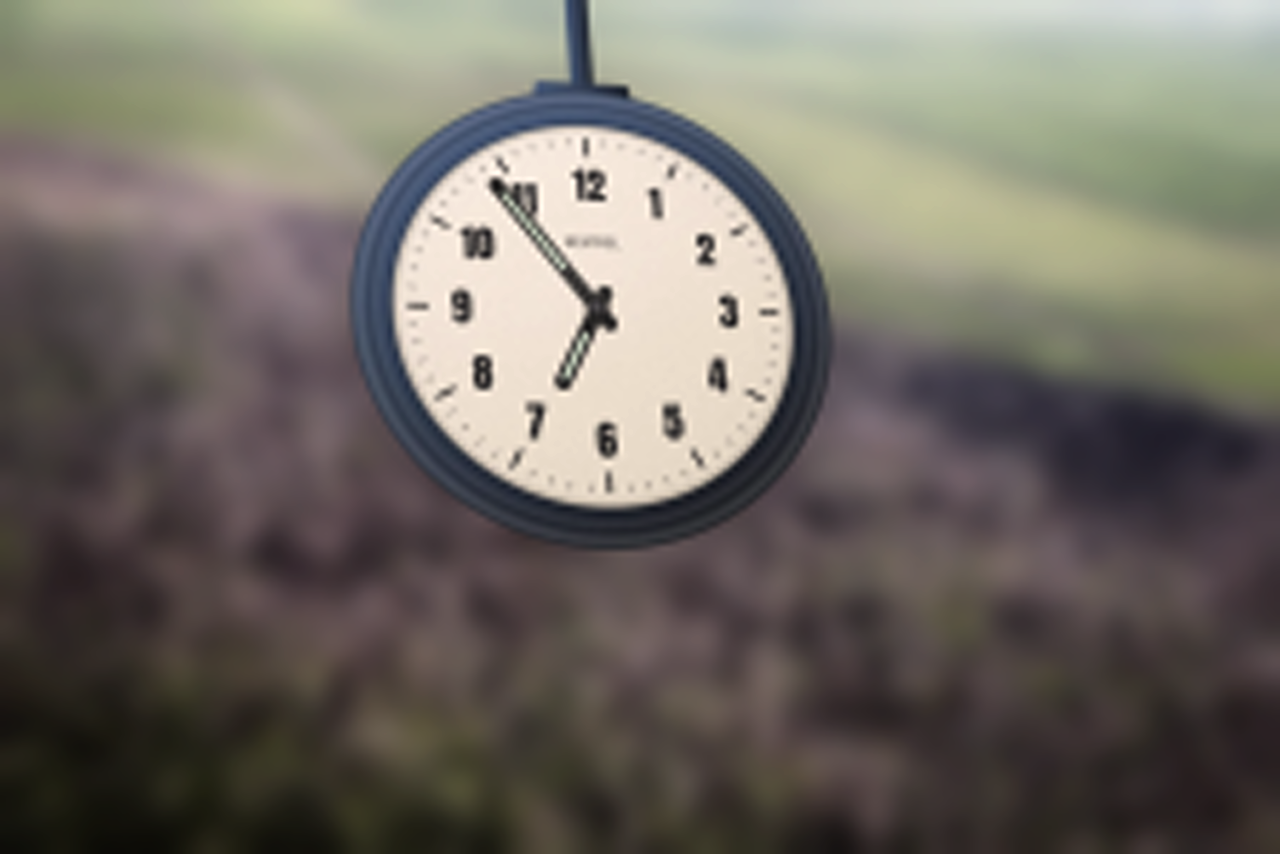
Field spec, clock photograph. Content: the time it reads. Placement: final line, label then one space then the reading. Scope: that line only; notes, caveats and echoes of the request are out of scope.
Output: 6:54
